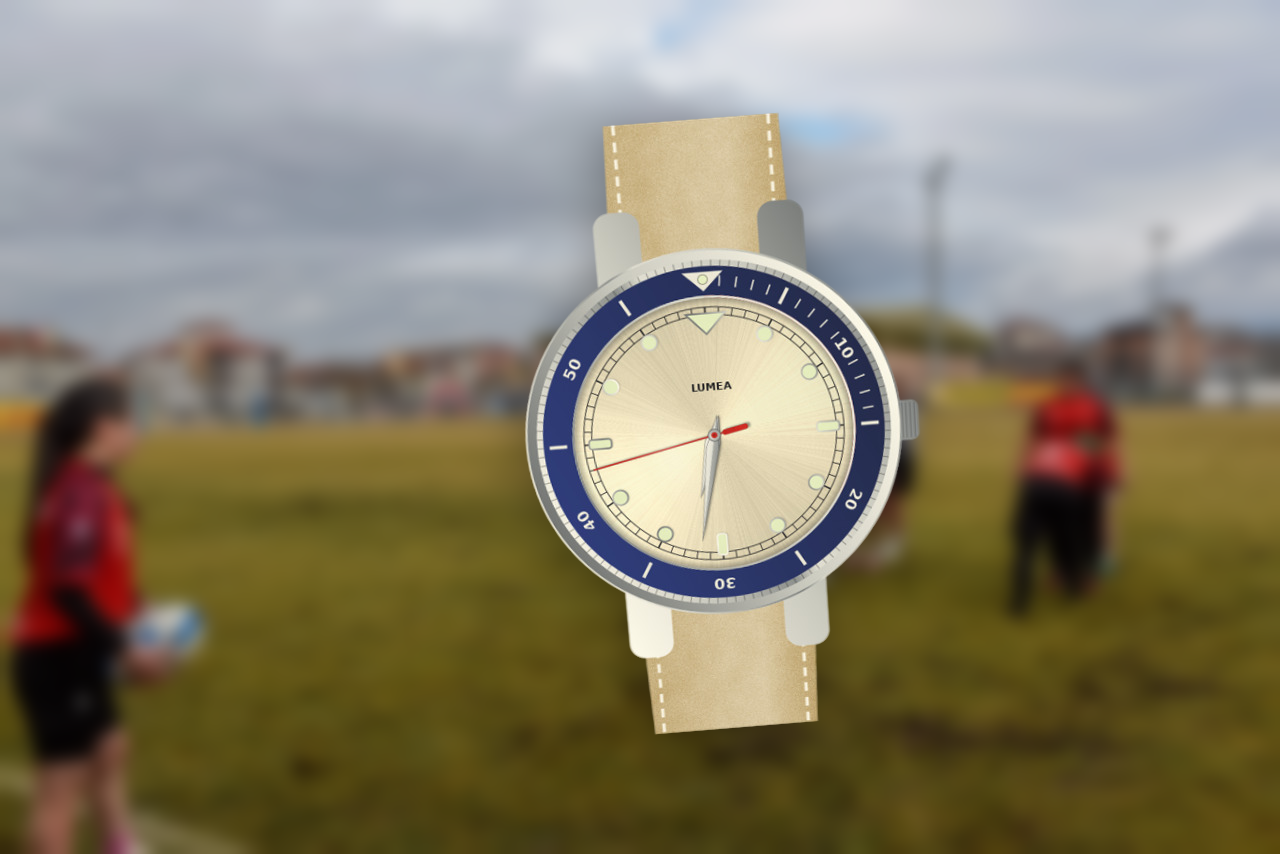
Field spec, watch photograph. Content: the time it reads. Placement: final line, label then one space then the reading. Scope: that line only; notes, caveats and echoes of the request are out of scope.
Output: 6:31:43
